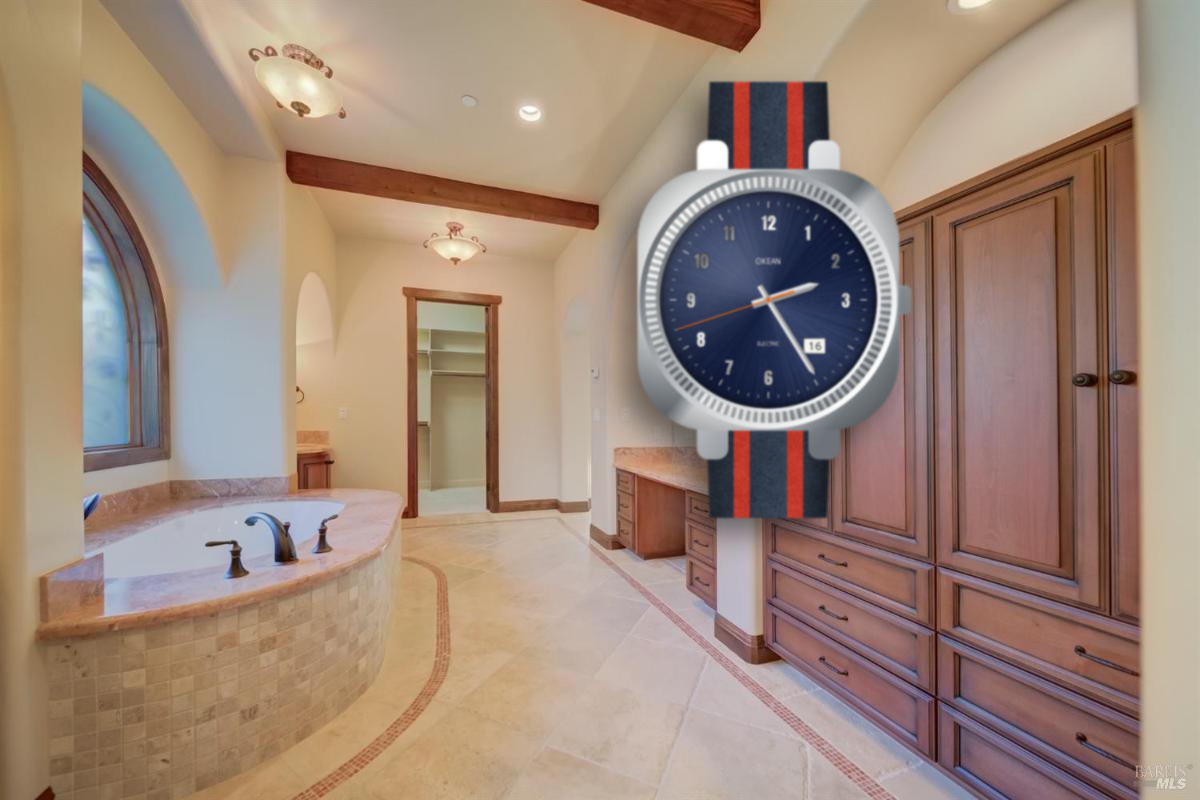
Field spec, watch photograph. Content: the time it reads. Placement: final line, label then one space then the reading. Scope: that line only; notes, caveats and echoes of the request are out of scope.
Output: 2:24:42
